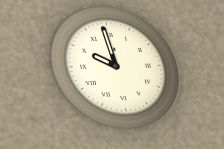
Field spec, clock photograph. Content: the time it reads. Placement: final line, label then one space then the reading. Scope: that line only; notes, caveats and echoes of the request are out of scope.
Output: 9:59
